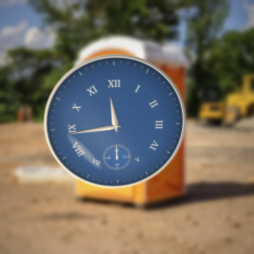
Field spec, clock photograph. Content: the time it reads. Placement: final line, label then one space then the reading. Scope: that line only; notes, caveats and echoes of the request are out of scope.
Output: 11:44
